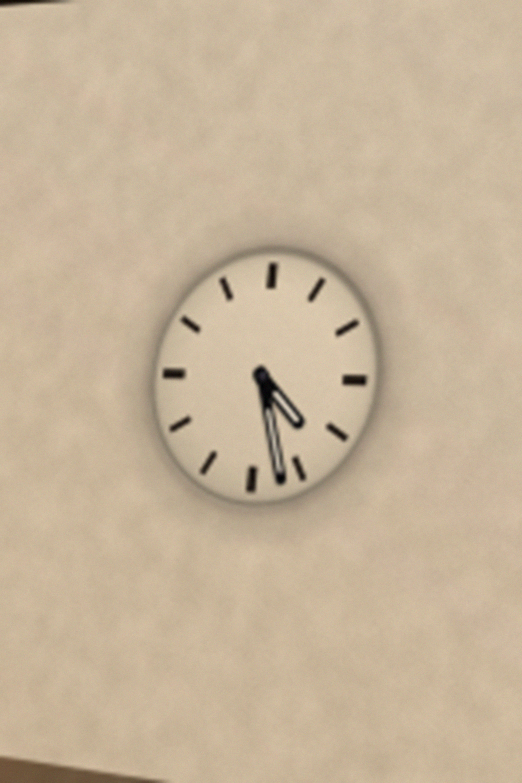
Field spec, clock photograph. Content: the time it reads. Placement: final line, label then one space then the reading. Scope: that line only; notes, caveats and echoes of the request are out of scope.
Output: 4:27
